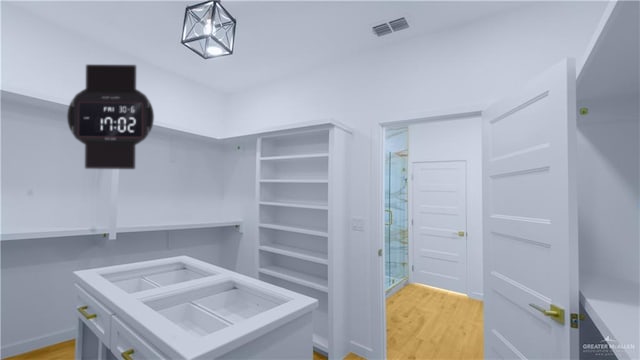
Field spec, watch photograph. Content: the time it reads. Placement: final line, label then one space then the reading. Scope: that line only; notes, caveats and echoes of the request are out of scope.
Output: 17:02
